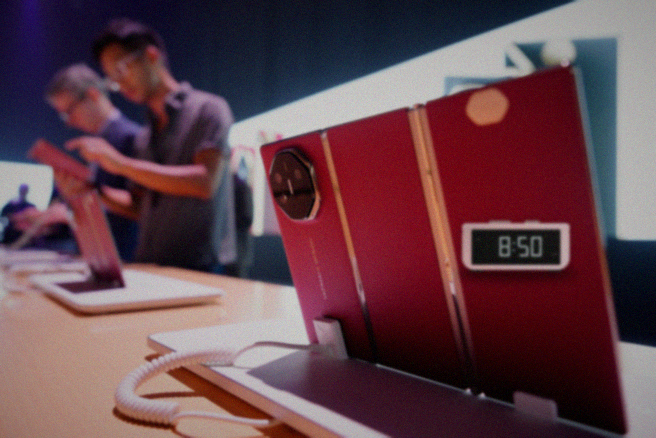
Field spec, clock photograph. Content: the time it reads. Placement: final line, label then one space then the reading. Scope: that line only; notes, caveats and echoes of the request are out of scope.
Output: 8:50
